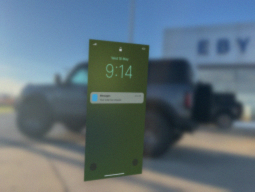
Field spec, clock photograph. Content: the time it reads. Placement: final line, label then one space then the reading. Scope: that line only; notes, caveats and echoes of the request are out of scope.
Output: 9:14
